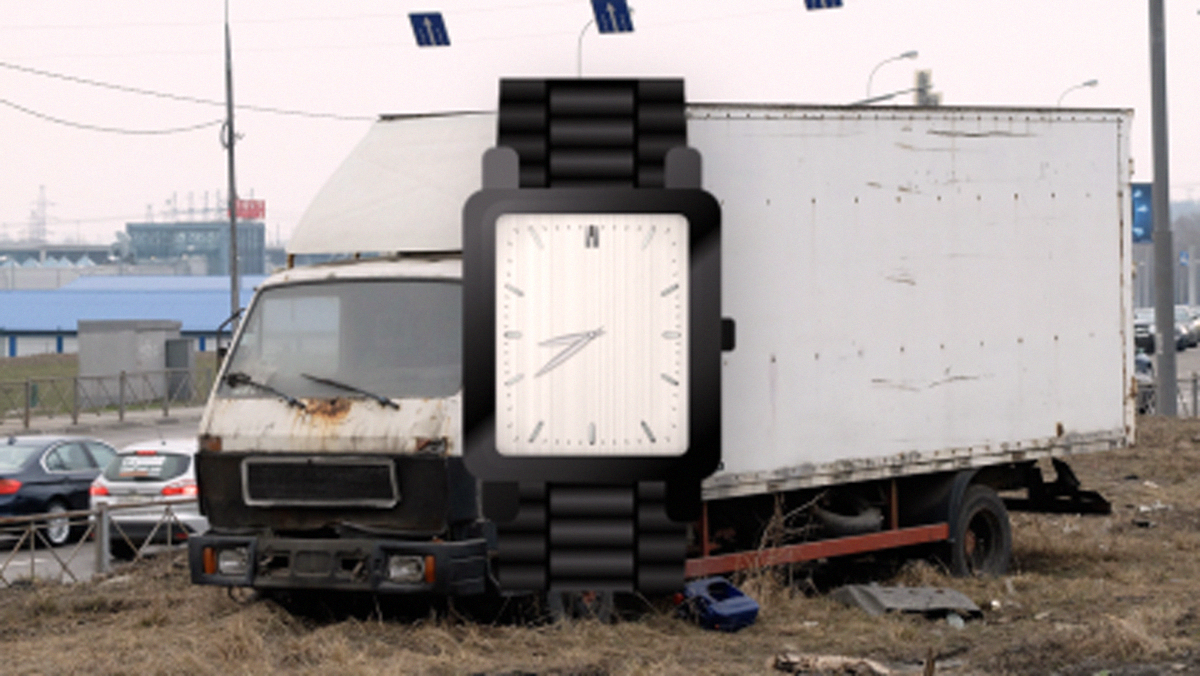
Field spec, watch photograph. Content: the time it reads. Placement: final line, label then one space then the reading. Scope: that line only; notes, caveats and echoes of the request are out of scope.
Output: 8:39
